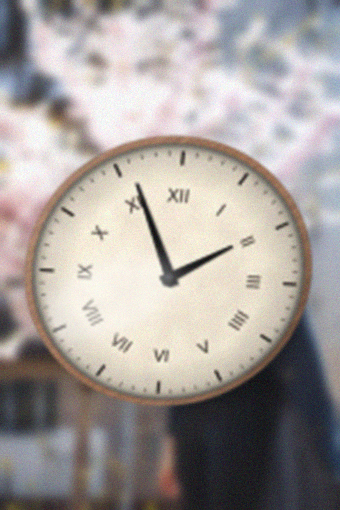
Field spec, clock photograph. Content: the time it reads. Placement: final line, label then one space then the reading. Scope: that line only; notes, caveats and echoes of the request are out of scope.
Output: 1:56
